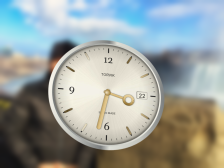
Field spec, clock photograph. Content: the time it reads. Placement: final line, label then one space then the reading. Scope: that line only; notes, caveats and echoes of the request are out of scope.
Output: 3:32
